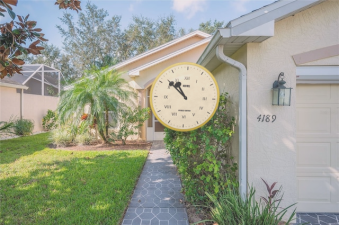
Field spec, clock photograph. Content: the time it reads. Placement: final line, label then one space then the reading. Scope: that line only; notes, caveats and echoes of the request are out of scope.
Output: 10:52
